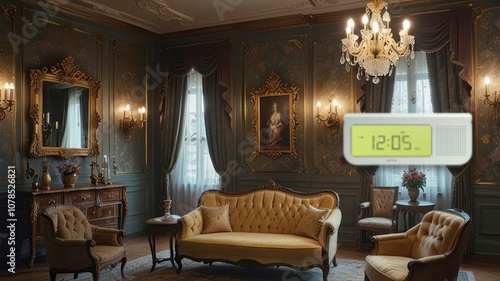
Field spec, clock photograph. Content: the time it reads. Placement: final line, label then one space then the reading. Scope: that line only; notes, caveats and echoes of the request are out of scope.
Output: 12:05
